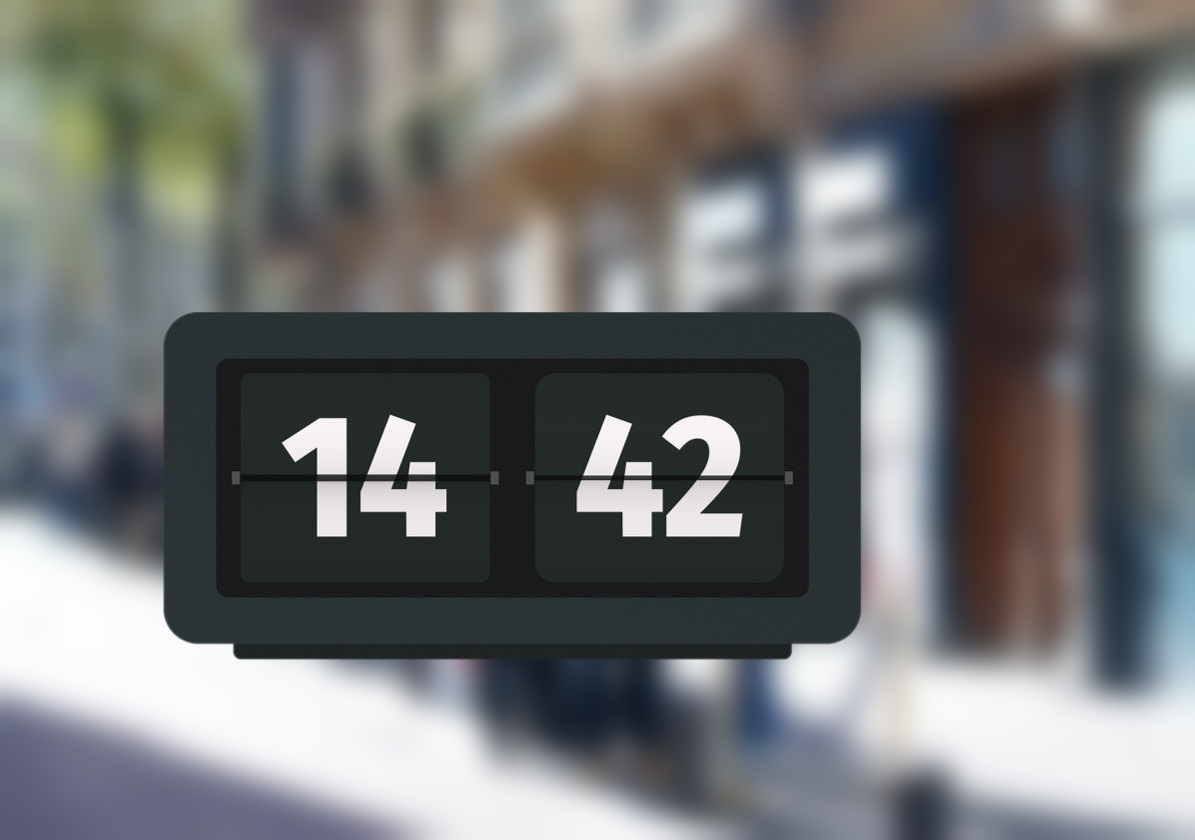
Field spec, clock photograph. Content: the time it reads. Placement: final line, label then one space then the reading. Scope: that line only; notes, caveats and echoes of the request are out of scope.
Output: 14:42
